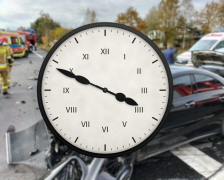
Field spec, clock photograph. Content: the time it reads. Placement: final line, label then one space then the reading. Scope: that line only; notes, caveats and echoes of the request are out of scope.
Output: 3:49
